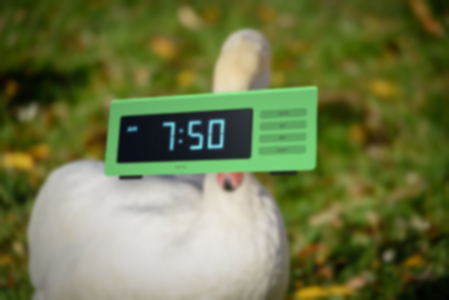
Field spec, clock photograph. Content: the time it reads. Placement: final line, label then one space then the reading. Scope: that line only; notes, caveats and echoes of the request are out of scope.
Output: 7:50
